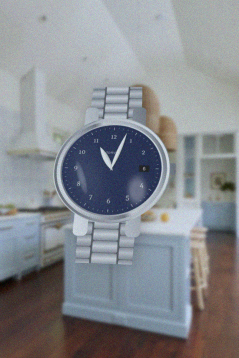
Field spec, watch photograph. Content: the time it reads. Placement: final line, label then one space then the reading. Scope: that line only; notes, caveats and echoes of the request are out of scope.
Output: 11:03
